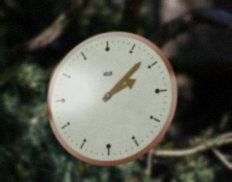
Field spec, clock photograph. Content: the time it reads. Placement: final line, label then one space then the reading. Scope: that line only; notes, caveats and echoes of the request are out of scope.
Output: 2:08
